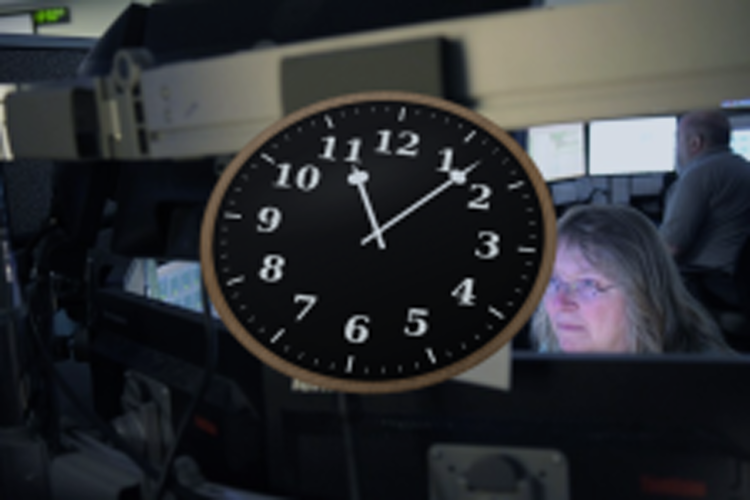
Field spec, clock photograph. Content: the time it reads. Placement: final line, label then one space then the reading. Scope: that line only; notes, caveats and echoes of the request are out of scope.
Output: 11:07
